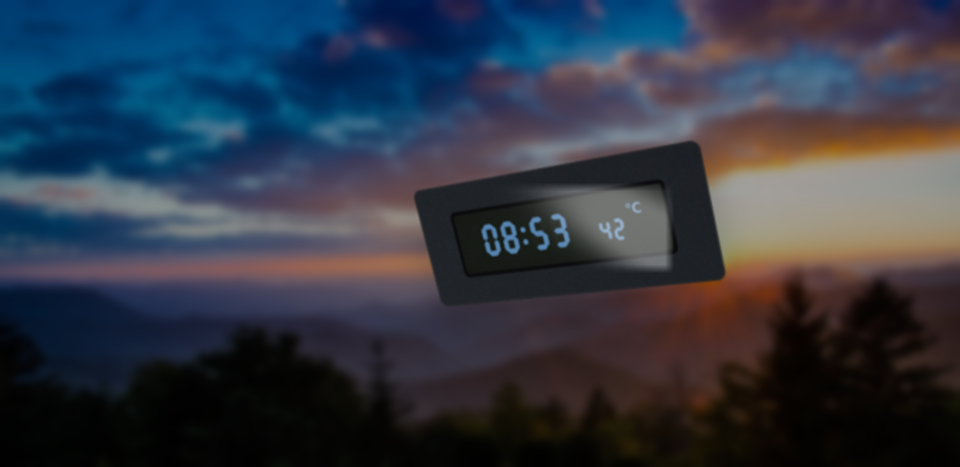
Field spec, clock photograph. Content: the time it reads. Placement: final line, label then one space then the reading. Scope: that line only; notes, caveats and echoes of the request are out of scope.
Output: 8:53
